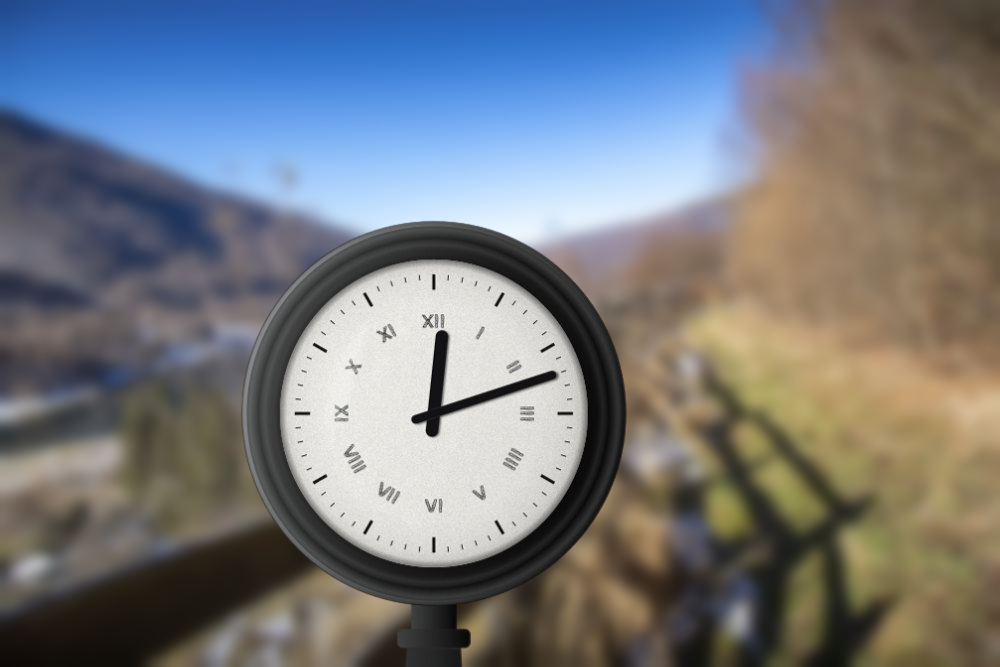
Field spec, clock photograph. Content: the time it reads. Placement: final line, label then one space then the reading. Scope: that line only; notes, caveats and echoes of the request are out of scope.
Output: 12:12
